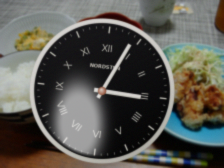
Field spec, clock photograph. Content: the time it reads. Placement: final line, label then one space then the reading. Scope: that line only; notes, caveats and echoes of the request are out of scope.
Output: 3:04
